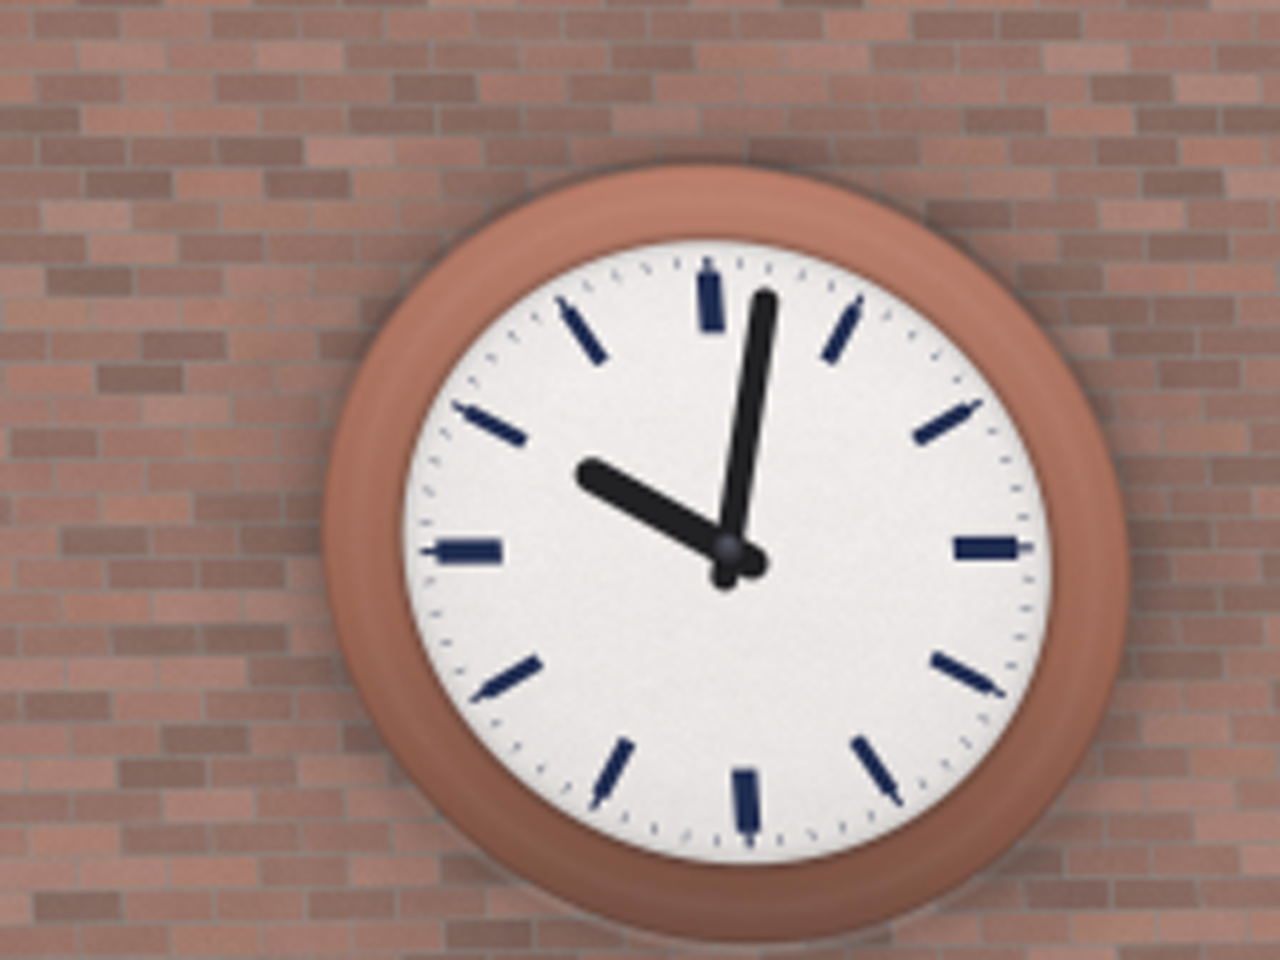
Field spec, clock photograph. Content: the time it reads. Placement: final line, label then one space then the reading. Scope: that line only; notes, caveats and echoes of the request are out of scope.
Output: 10:02
